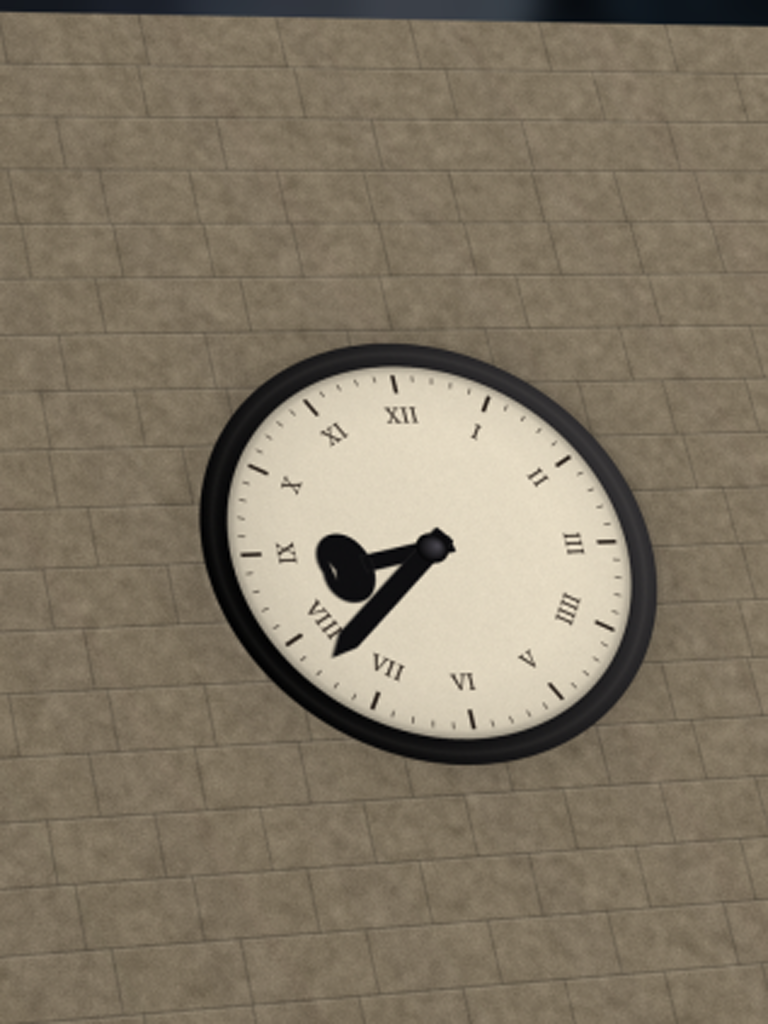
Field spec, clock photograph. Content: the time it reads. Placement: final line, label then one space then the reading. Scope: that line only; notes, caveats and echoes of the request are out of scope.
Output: 8:38
